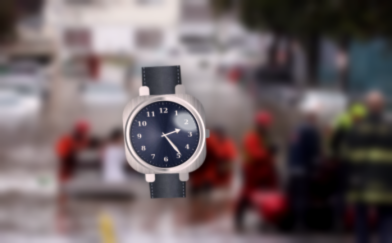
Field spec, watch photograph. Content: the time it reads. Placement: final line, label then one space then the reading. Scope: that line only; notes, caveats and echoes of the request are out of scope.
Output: 2:24
